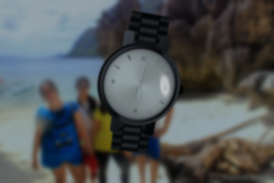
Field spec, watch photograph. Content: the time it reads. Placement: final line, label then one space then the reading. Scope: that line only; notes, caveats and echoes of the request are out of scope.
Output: 6:01
